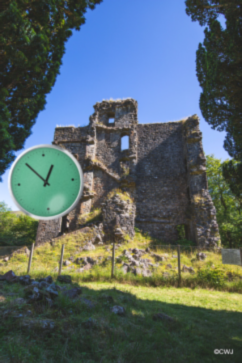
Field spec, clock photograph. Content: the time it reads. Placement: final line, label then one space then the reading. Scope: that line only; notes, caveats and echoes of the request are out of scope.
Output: 12:53
